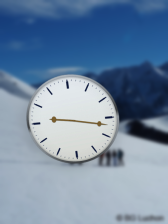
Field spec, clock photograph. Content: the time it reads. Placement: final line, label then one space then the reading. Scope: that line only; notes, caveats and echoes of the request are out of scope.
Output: 9:17
